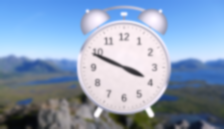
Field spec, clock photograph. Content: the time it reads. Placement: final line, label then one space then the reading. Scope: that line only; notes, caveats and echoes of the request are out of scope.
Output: 3:49
